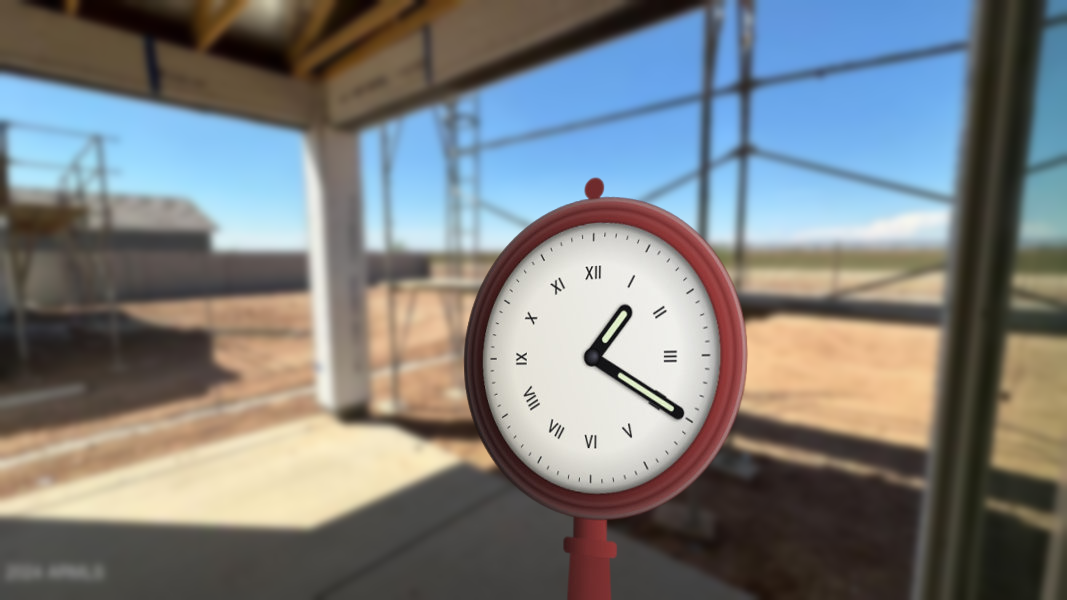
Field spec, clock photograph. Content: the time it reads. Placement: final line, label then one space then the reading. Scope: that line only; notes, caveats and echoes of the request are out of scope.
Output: 1:20
